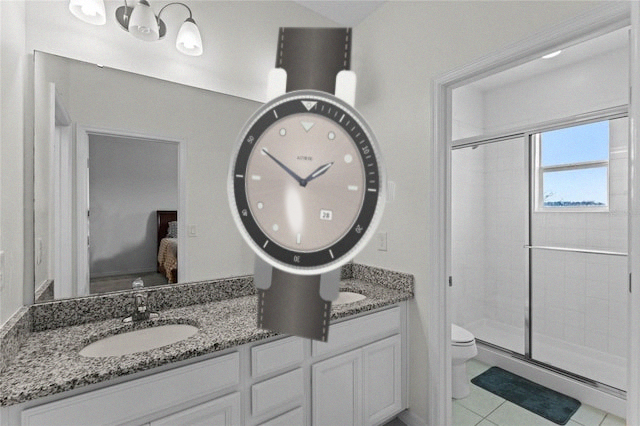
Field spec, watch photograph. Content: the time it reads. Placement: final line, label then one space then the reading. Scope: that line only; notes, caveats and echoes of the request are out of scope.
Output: 1:50
